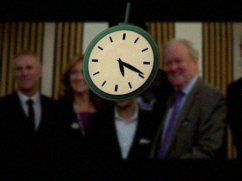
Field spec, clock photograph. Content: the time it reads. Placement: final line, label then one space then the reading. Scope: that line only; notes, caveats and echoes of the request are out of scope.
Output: 5:19
